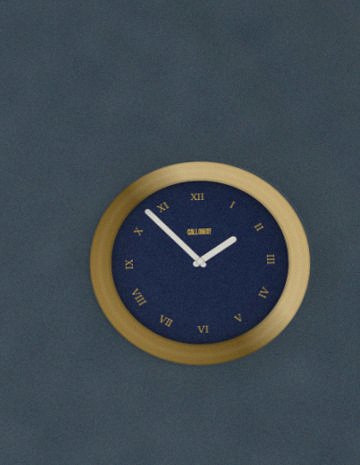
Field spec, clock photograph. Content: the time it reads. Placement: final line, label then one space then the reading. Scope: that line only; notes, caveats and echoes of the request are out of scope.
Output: 1:53
